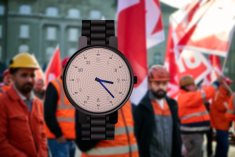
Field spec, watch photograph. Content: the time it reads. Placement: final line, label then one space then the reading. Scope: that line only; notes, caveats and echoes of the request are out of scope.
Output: 3:23
